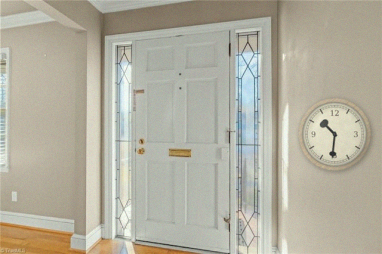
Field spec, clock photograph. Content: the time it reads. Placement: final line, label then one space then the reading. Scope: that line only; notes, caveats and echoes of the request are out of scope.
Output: 10:31
